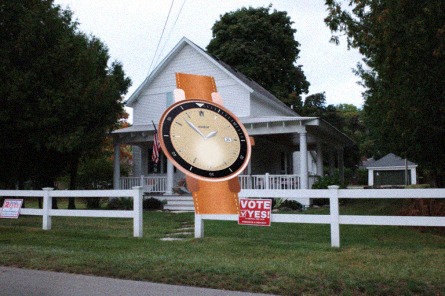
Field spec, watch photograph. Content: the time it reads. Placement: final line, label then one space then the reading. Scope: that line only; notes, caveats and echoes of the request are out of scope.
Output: 1:53
